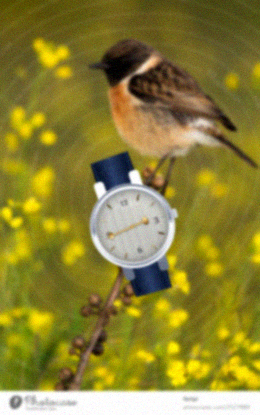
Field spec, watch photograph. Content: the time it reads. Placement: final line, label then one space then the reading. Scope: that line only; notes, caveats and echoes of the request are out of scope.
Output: 2:44
